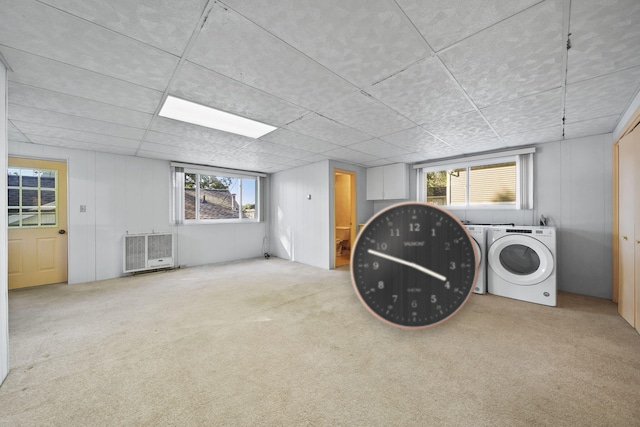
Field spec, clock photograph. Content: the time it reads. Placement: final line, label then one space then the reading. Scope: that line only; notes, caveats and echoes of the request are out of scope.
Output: 3:48
